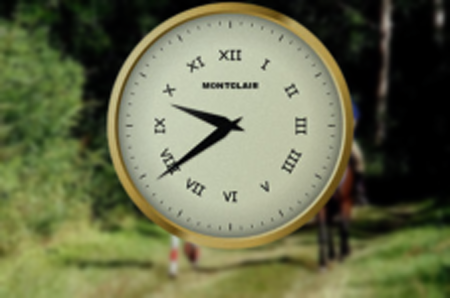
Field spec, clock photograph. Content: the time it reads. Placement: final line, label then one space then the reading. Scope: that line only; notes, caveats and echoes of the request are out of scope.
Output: 9:39
